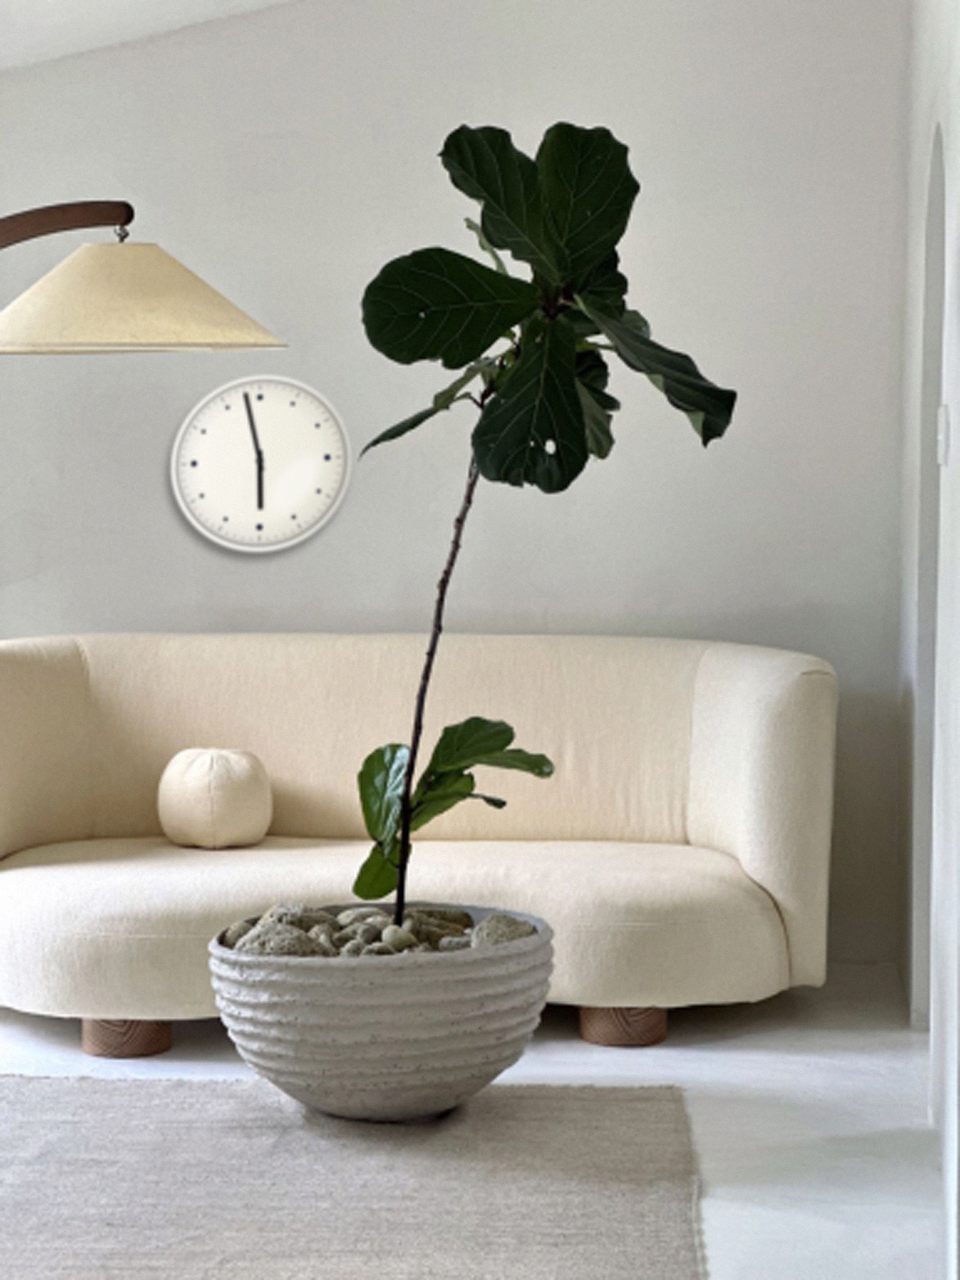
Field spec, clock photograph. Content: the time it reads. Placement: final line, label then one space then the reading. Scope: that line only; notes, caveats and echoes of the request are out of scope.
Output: 5:58
